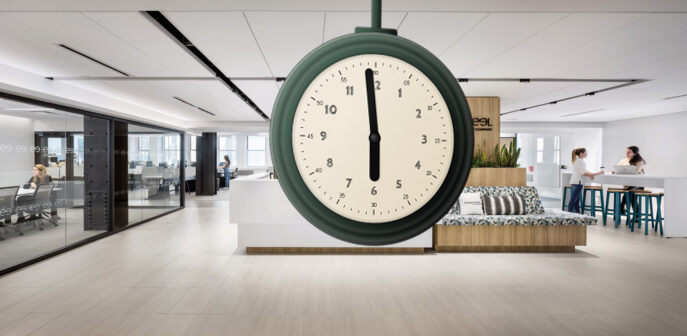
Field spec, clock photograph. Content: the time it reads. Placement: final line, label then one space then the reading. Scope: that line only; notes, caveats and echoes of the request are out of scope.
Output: 5:59
